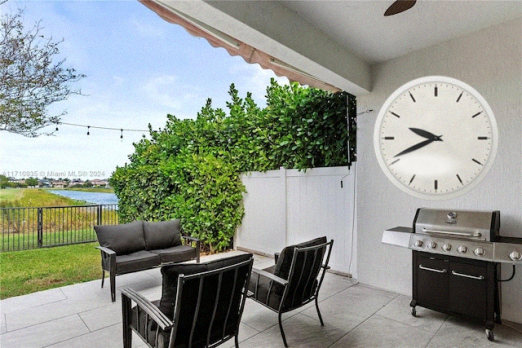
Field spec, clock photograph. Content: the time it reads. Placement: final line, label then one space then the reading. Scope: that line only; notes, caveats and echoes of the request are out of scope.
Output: 9:41
